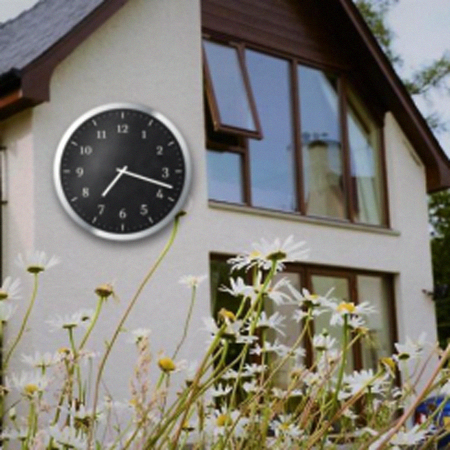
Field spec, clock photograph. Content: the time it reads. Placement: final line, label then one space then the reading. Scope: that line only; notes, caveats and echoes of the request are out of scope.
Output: 7:18
